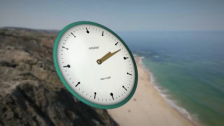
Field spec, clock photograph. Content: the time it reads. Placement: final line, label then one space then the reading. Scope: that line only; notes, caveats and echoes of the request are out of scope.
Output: 2:12
